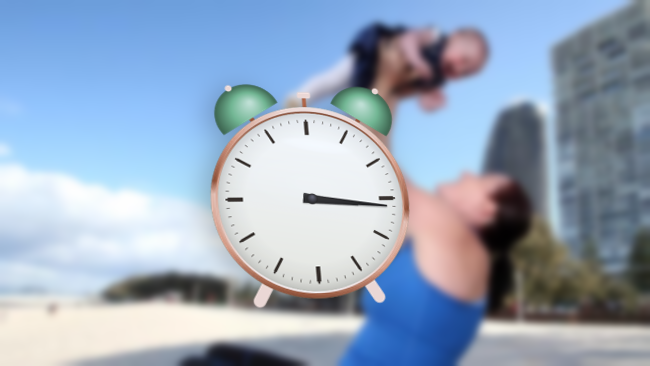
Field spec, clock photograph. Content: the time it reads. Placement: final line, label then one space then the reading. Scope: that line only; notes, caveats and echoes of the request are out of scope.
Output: 3:16
